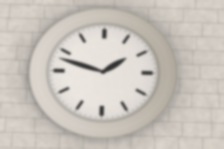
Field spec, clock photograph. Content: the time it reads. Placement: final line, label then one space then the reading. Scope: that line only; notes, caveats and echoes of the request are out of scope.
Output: 1:48
